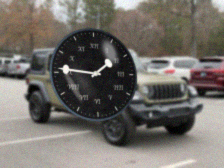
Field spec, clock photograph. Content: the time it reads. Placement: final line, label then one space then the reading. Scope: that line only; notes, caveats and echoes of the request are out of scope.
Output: 1:46
